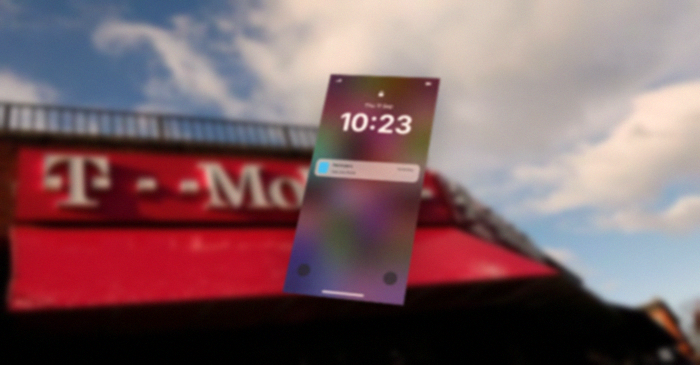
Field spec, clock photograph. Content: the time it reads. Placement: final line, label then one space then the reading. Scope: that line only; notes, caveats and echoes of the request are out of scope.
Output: 10:23
